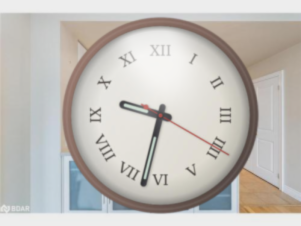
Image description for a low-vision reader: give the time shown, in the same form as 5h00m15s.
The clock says 9h32m20s
